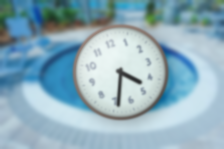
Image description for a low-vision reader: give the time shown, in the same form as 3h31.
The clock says 4h34
